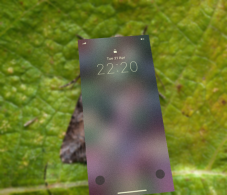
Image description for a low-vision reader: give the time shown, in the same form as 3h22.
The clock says 22h20
